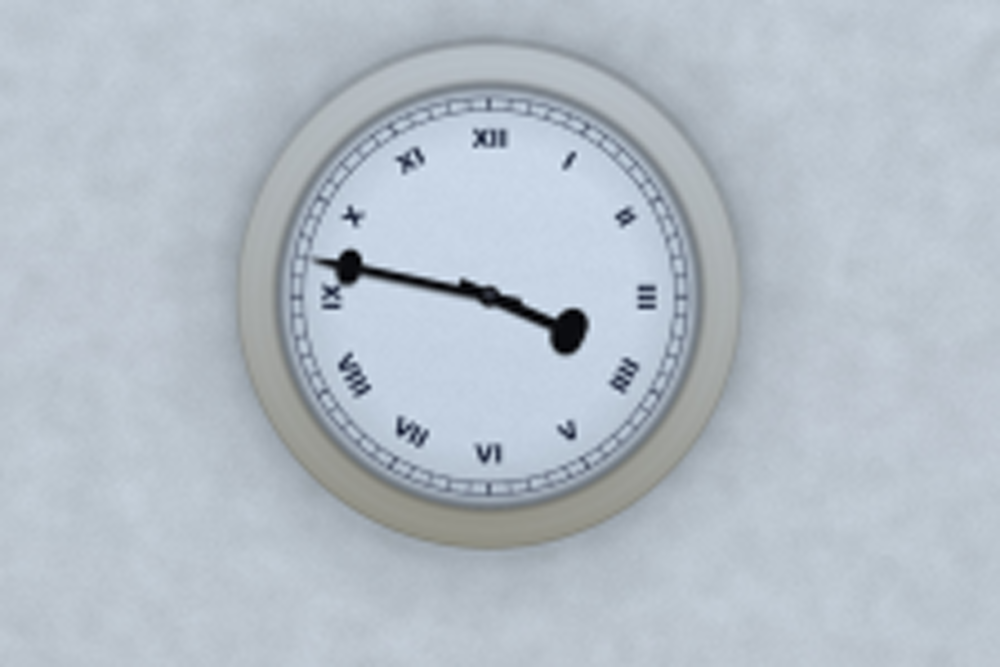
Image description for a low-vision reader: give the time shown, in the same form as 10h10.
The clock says 3h47
